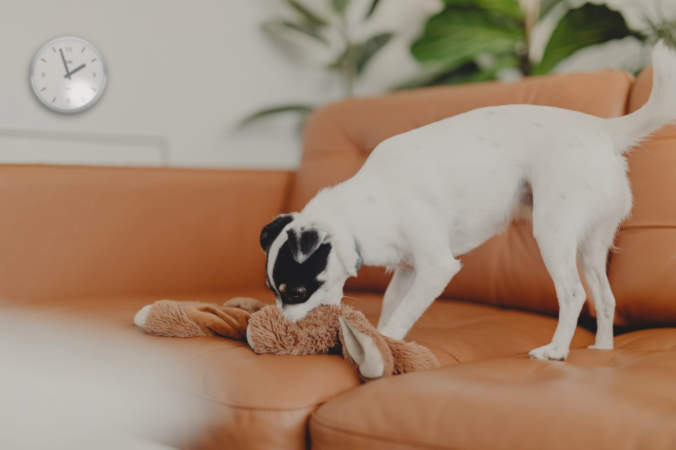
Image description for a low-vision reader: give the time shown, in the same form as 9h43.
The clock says 1h57
